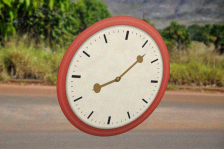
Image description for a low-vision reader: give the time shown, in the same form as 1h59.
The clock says 8h07
